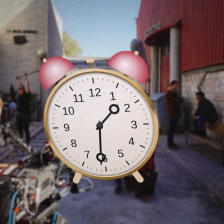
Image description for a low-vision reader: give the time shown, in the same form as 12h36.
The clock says 1h31
